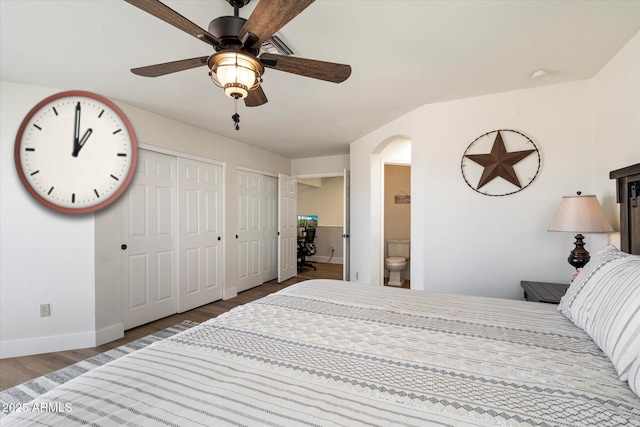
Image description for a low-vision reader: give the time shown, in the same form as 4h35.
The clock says 1h00
